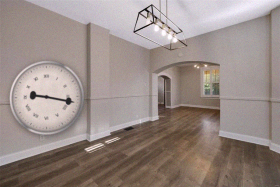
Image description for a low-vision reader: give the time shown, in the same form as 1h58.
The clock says 9h17
